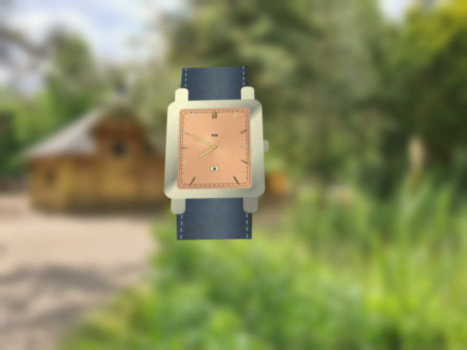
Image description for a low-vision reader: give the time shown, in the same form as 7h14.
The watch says 7h50
